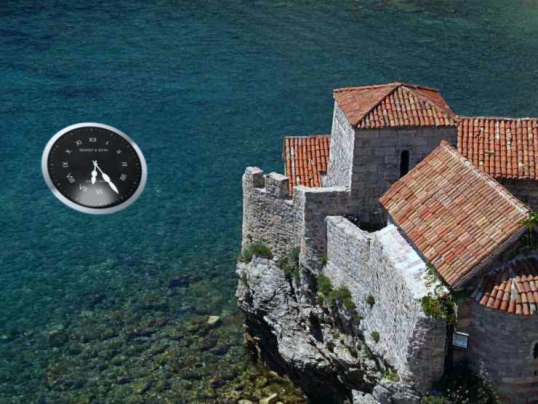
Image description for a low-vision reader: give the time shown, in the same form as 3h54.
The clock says 6h25
